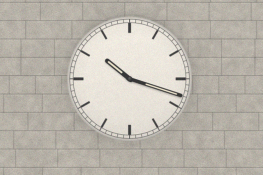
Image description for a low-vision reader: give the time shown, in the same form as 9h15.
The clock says 10h18
